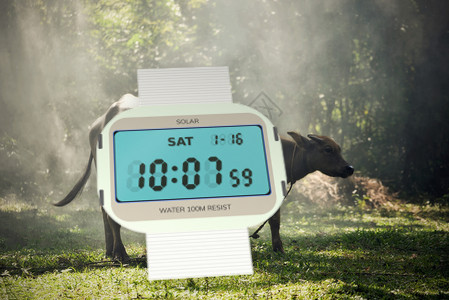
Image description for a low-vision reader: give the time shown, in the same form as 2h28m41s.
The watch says 10h07m59s
